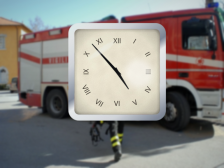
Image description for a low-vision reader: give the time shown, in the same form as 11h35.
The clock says 4h53
